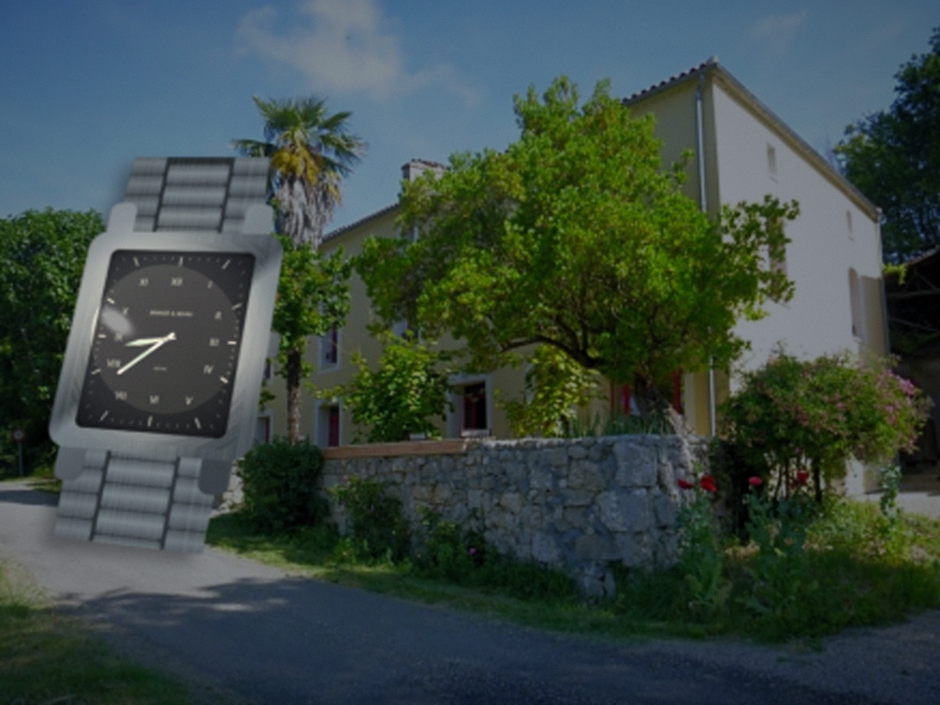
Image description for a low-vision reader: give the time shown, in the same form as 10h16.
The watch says 8h38
